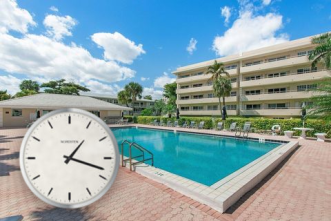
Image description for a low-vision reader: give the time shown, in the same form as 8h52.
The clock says 1h18
